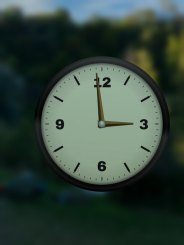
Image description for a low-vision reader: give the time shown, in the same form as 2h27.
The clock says 2h59
